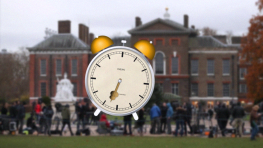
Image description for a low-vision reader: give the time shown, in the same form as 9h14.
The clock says 6h33
